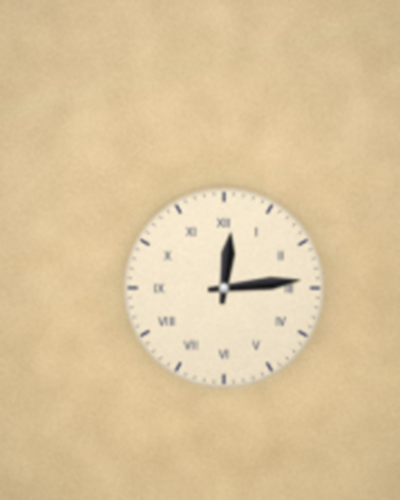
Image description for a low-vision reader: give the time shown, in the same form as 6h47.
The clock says 12h14
